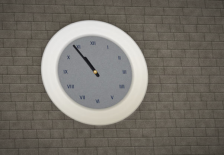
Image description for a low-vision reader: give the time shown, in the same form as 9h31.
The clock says 10h54
